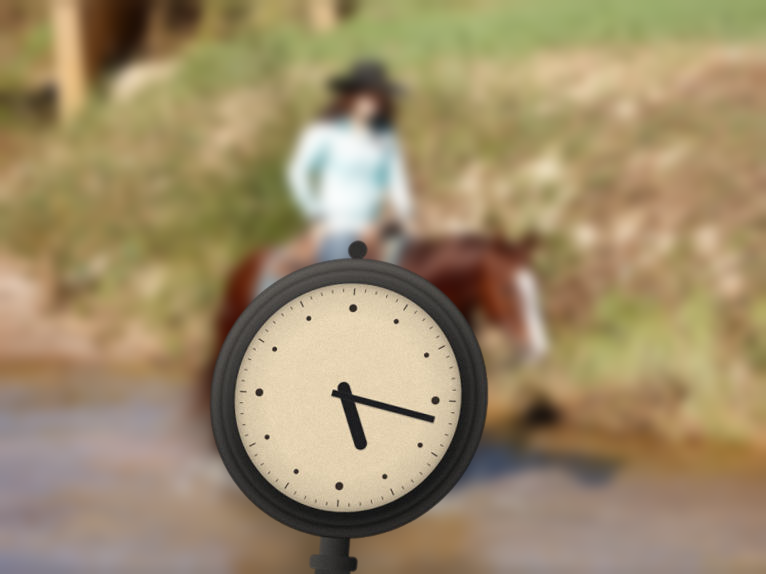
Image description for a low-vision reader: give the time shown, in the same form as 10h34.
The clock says 5h17
